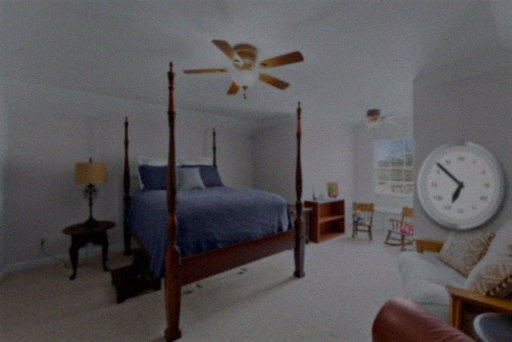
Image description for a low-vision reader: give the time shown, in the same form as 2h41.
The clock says 6h52
